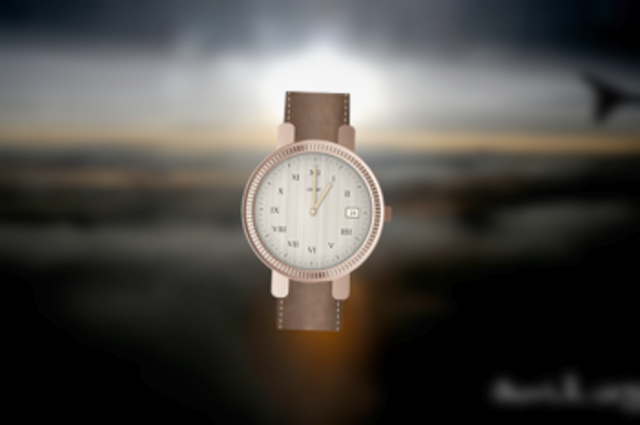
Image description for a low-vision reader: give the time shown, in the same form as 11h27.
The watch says 1h00
